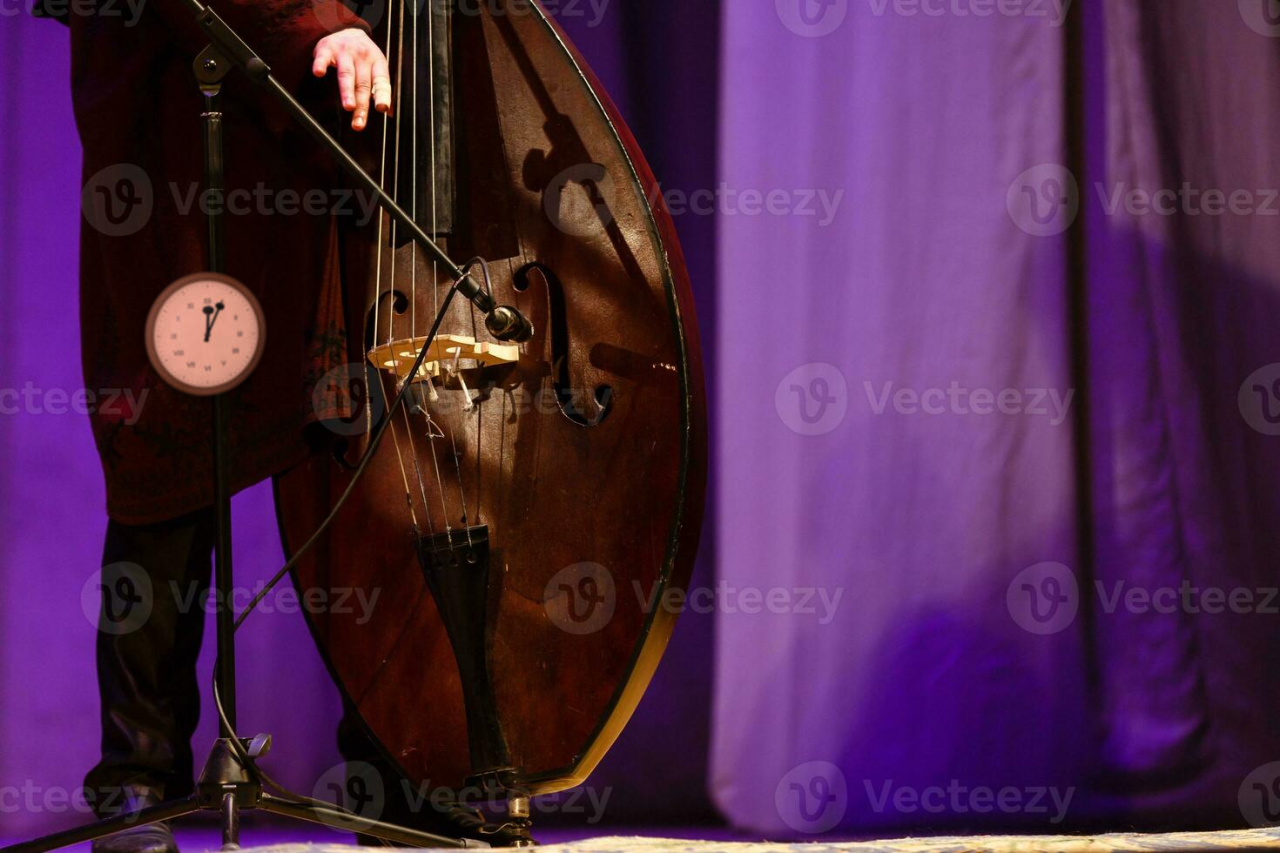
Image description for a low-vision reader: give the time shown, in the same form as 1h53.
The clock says 12h04
